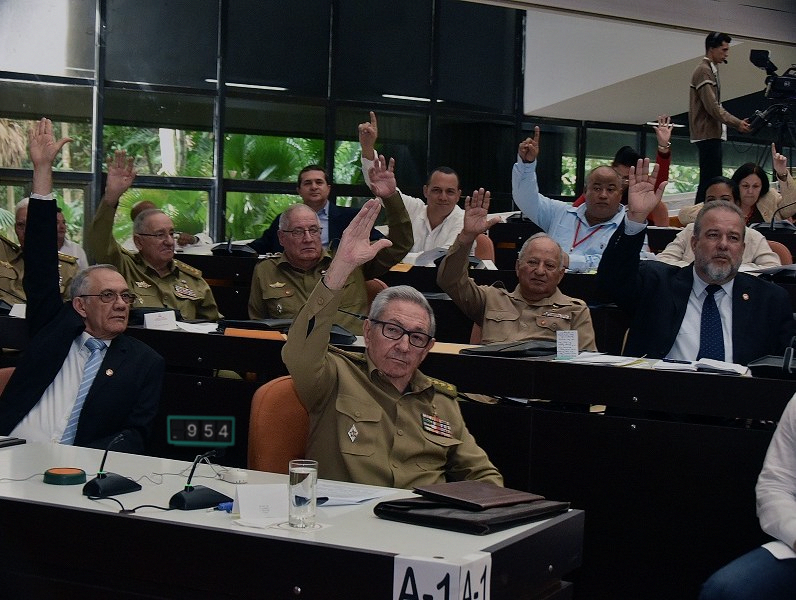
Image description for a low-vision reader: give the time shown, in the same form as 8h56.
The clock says 9h54
